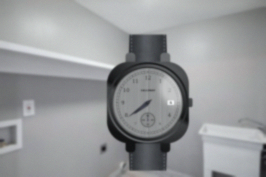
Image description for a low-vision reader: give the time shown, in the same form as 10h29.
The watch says 7h39
